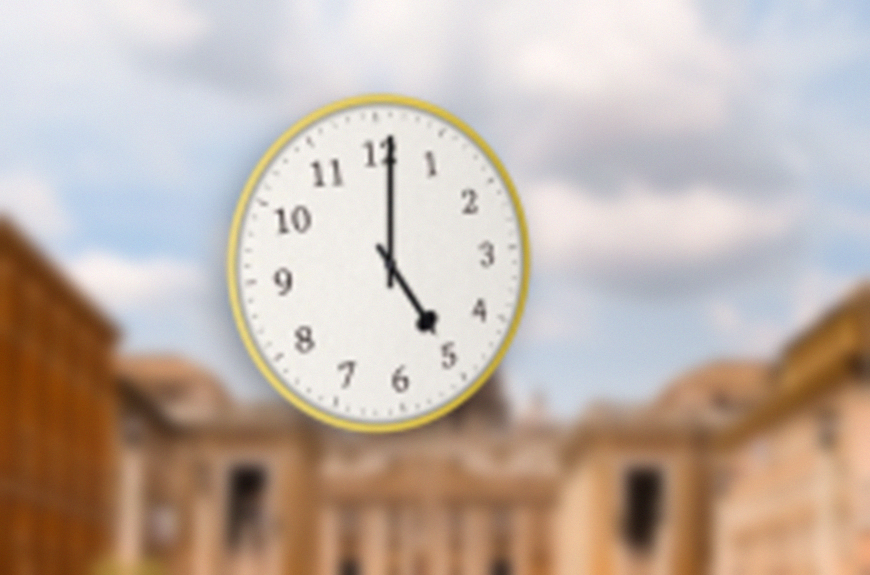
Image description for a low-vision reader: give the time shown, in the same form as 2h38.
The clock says 5h01
